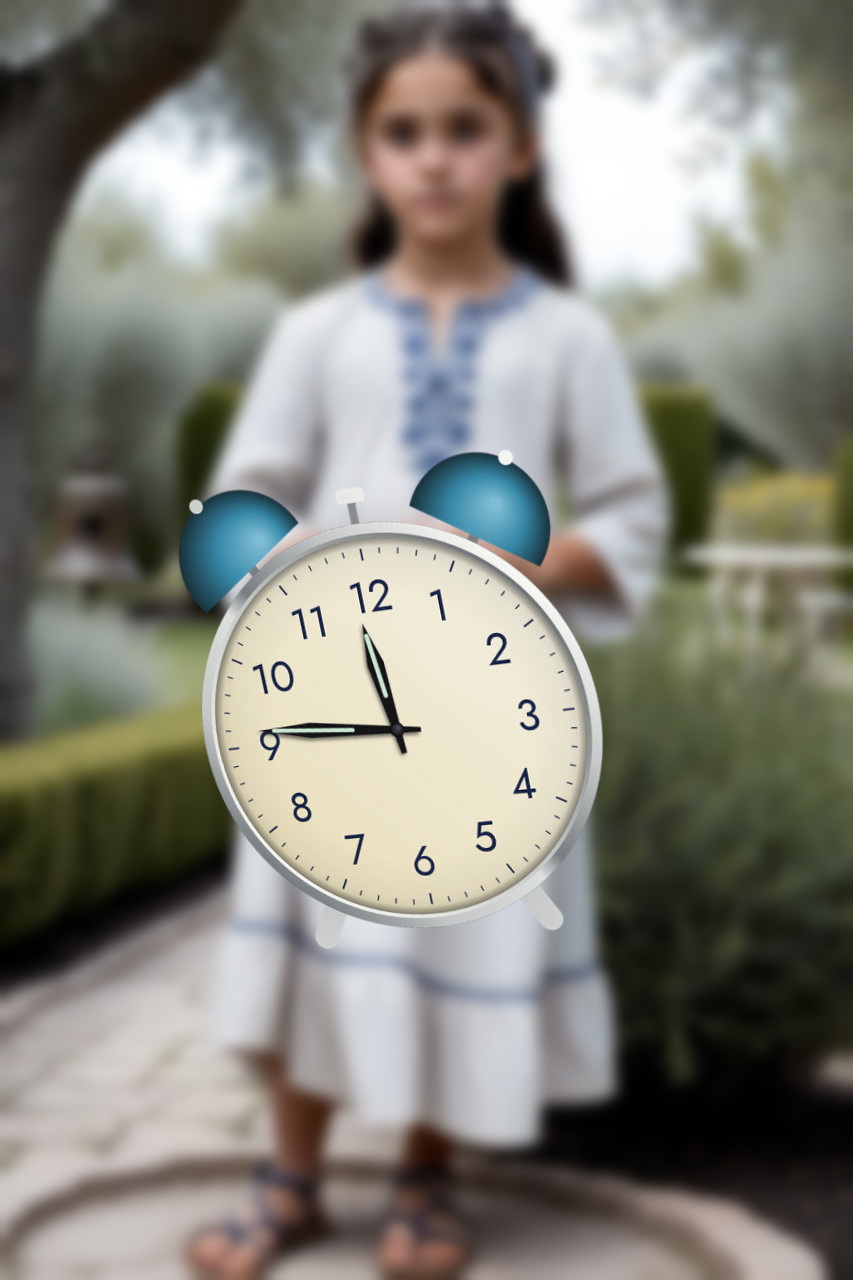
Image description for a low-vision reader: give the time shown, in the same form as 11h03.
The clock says 11h46
